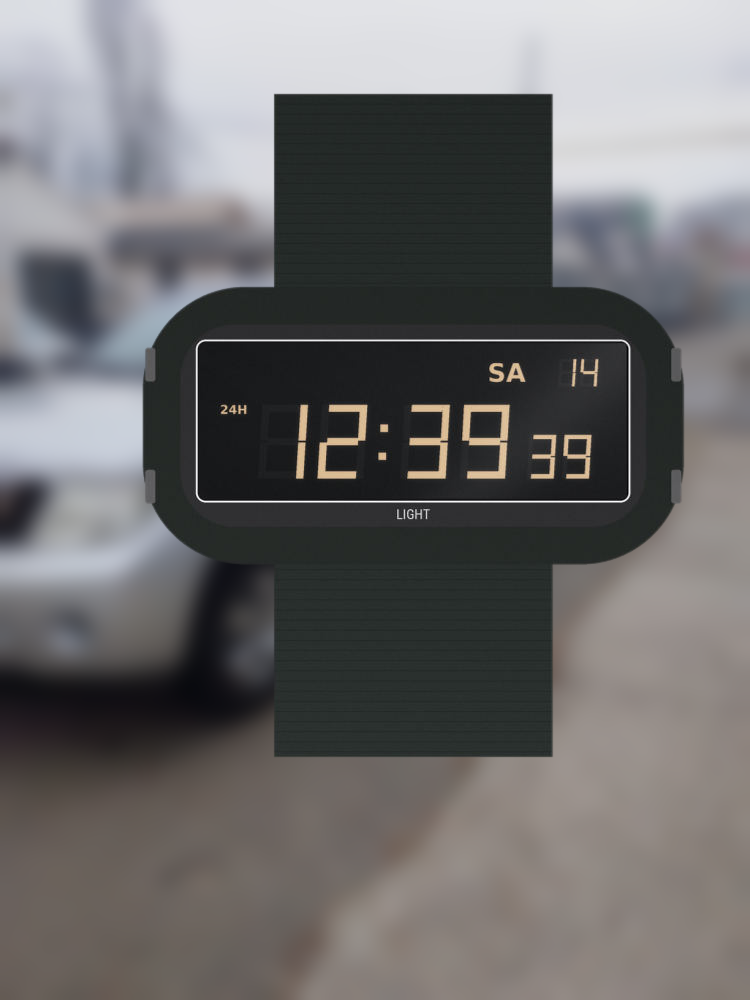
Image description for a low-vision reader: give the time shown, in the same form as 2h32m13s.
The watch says 12h39m39s
